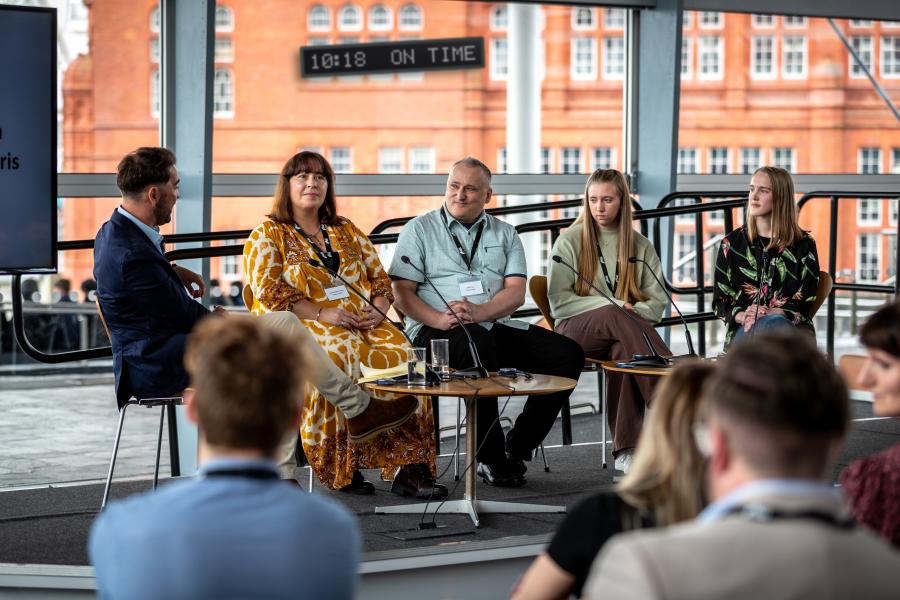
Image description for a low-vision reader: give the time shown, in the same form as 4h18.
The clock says 10h18
